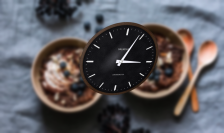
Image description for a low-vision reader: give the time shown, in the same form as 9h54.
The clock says 3h04
